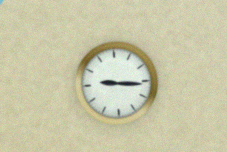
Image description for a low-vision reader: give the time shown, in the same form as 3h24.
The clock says 9h16
